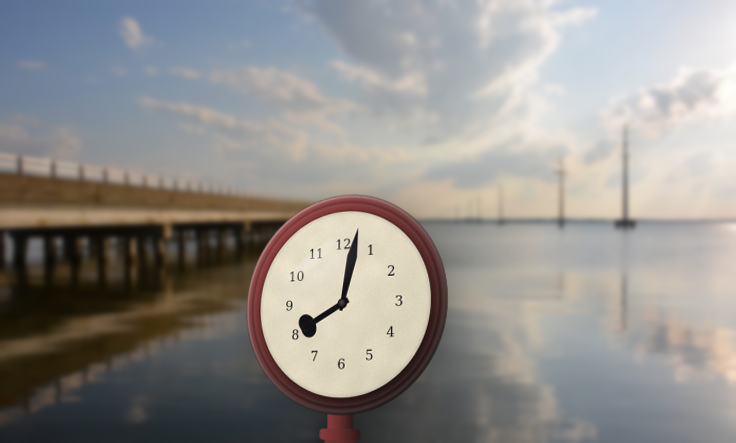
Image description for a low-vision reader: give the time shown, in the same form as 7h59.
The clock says 8h02
